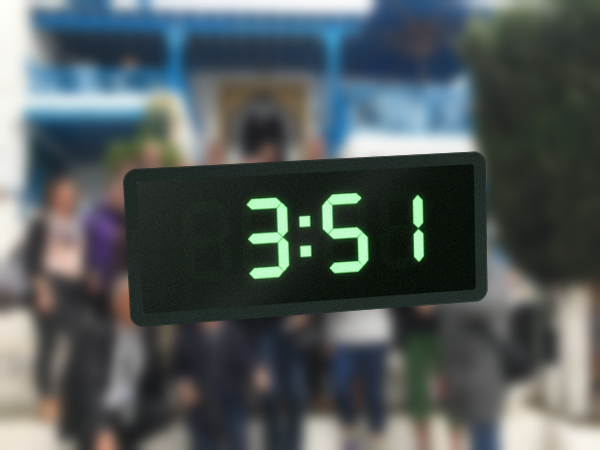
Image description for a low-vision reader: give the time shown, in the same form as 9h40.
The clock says 3h51
